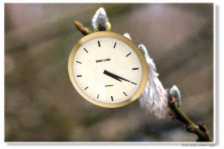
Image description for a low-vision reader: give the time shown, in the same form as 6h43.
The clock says 4h20
